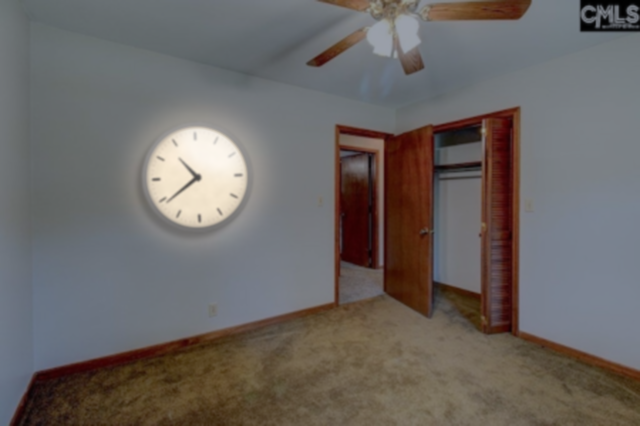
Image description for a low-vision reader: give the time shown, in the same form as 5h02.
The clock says 10h39
